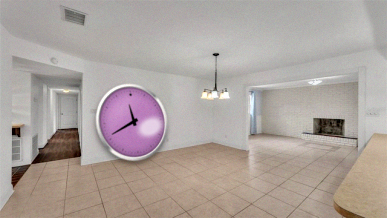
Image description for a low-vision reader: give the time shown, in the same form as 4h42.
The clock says 11h41
